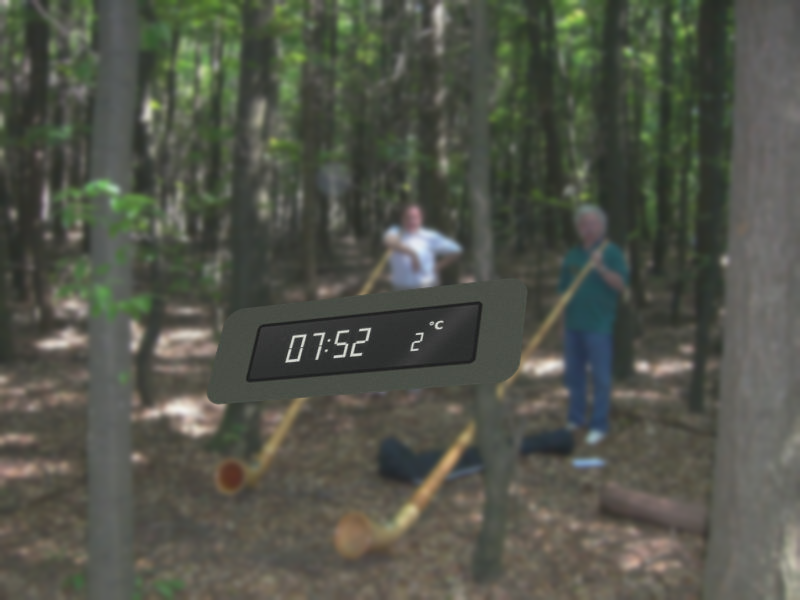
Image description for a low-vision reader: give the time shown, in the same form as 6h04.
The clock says 7h52
